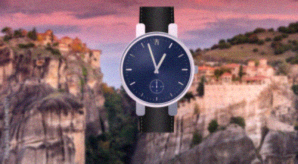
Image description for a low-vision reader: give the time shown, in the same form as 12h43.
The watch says 12h57
